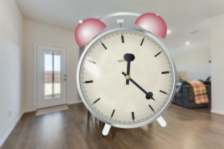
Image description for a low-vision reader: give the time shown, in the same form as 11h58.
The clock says 12h23
